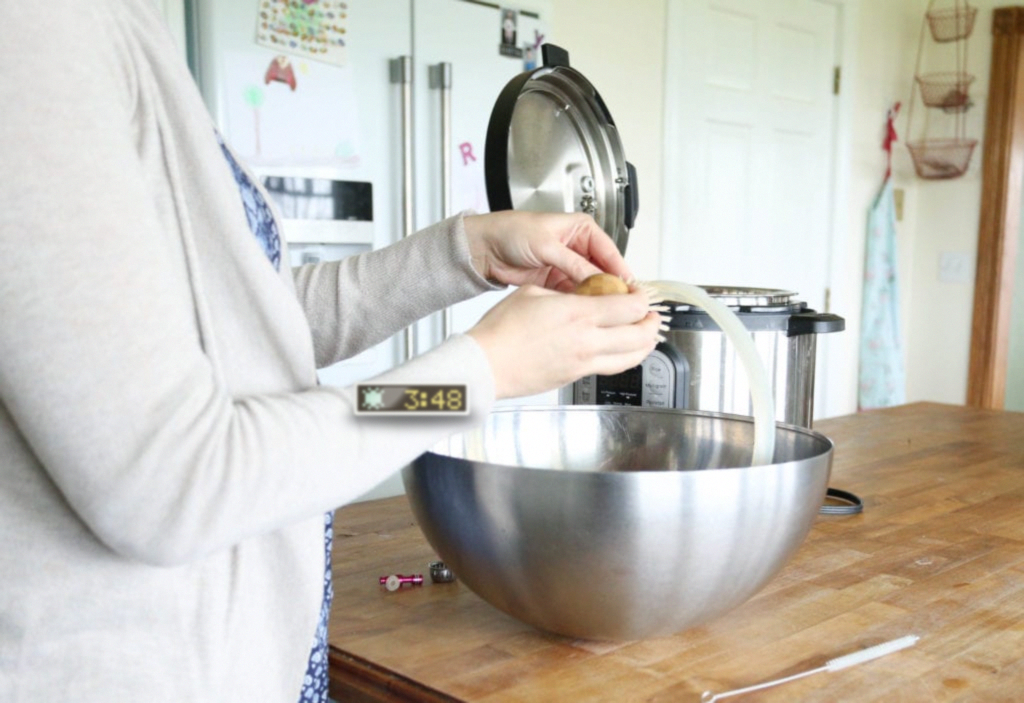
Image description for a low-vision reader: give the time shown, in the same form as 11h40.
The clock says 3h48
